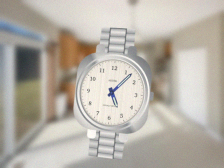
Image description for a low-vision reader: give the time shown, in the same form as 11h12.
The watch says 5h07
